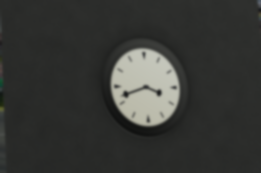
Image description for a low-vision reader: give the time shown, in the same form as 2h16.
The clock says 3h42
